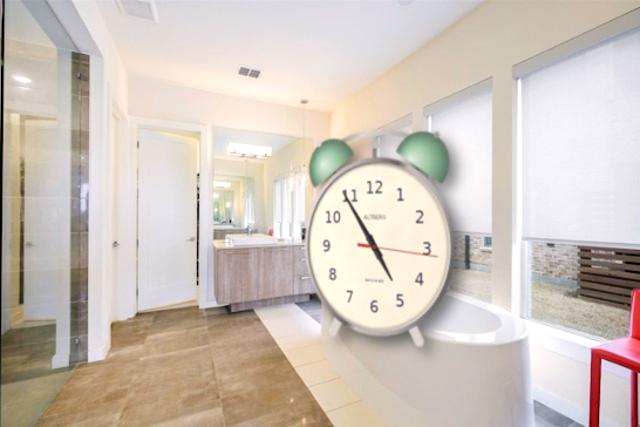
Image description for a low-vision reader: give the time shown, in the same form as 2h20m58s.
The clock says 4h54m16s
